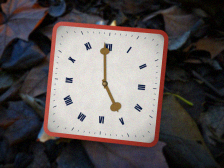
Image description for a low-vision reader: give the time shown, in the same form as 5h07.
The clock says 4h59
